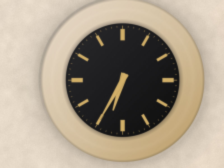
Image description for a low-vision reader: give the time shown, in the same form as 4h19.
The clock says 6h35
